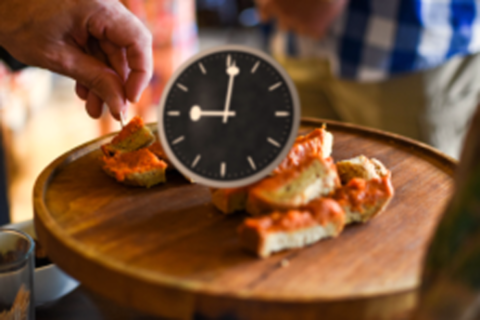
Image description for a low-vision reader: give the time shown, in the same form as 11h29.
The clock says 9h01
